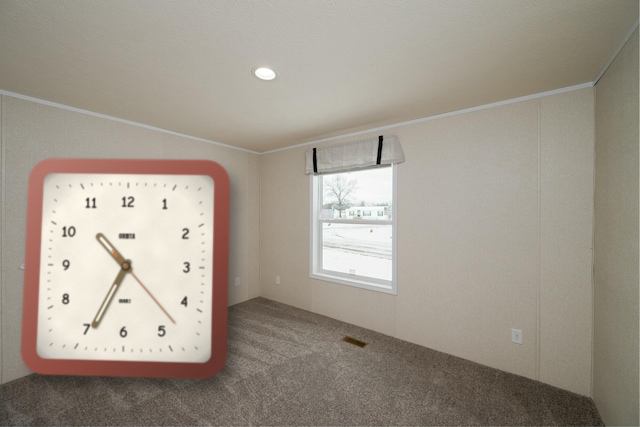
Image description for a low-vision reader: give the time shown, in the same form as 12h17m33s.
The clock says 10h34m23s
